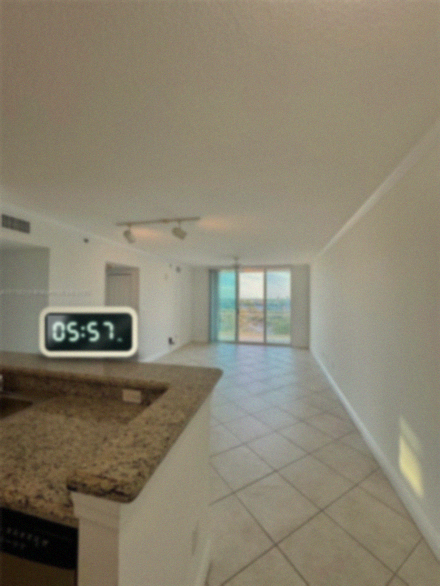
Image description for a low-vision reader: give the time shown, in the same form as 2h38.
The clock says 5h57
